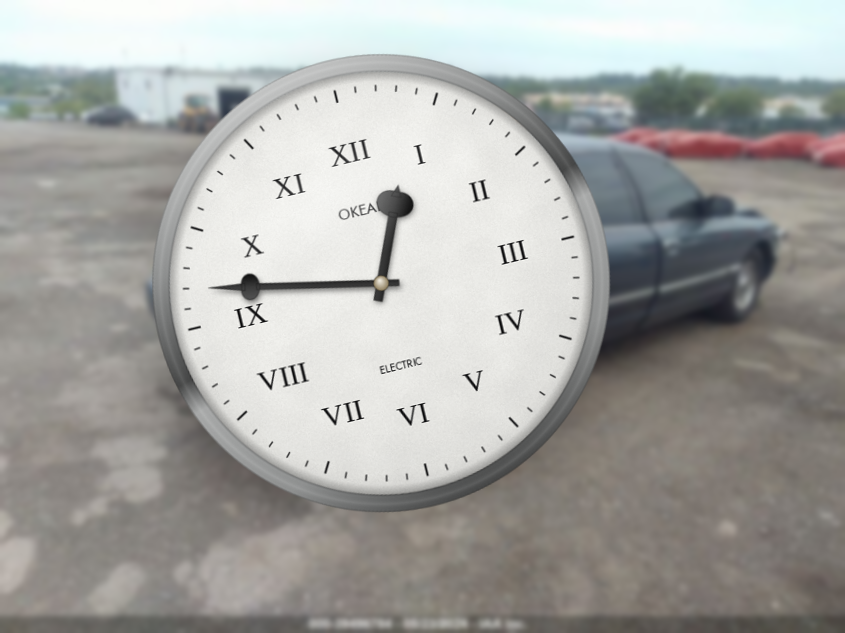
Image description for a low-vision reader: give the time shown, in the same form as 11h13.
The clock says 12h47
